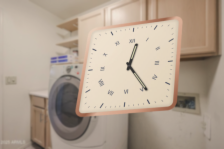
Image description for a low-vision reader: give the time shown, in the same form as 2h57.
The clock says 12h24
